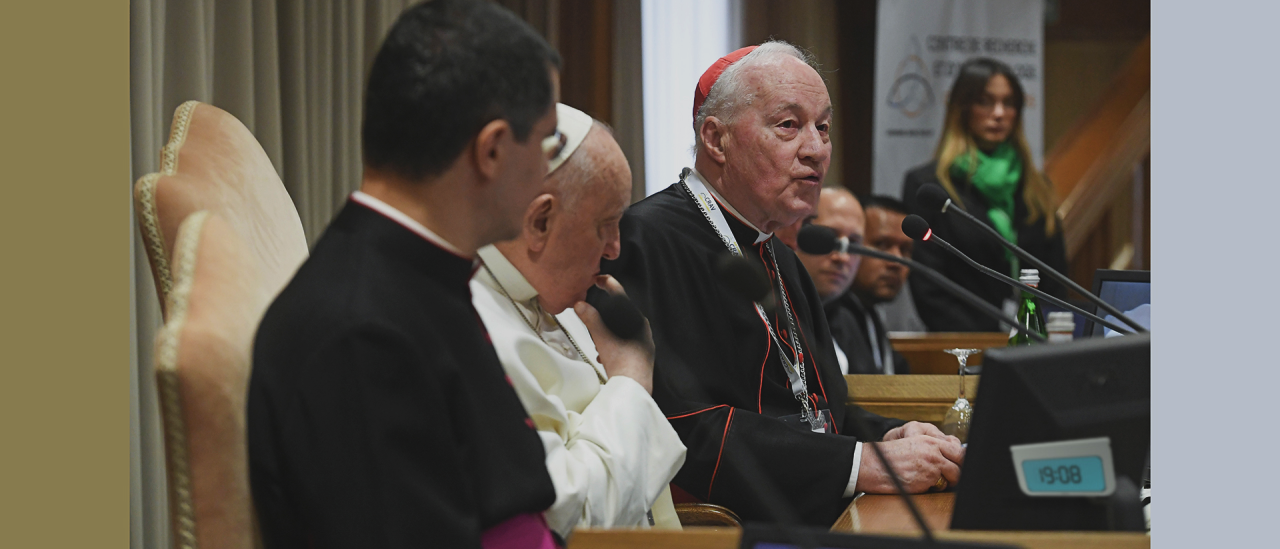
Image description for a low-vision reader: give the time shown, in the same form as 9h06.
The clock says 19h08
